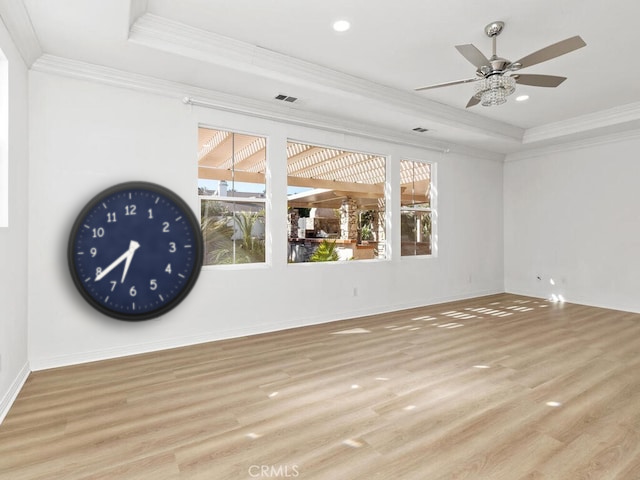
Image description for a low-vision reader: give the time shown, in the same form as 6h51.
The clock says 6h39
